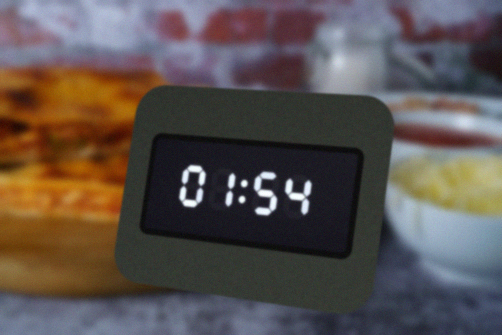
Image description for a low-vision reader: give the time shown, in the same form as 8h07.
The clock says 1h54
